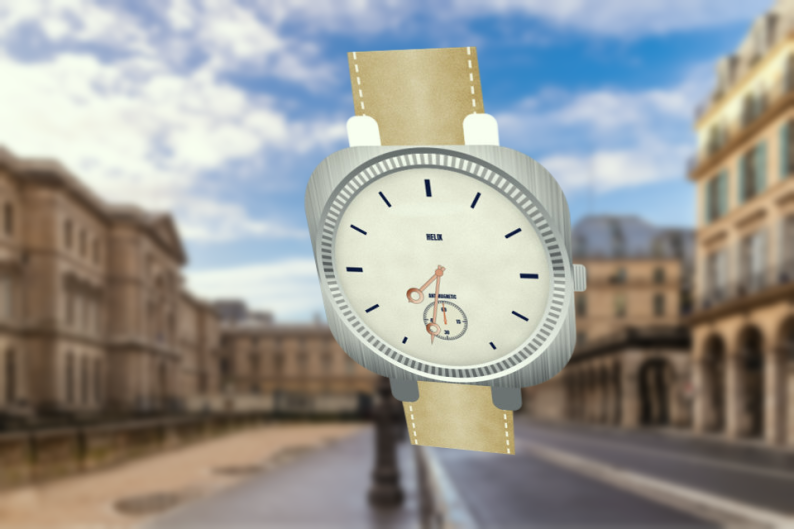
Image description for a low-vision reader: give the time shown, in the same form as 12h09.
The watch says 7h32
